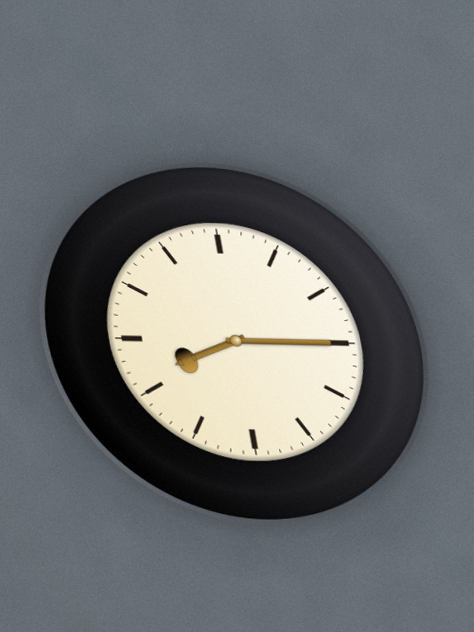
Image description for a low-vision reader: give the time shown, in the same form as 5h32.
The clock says 8h15
